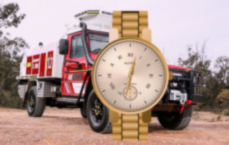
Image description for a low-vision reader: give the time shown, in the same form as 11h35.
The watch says 12h32
